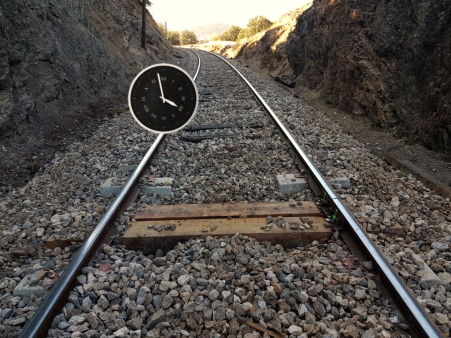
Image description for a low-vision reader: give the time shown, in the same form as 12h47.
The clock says 3h58
